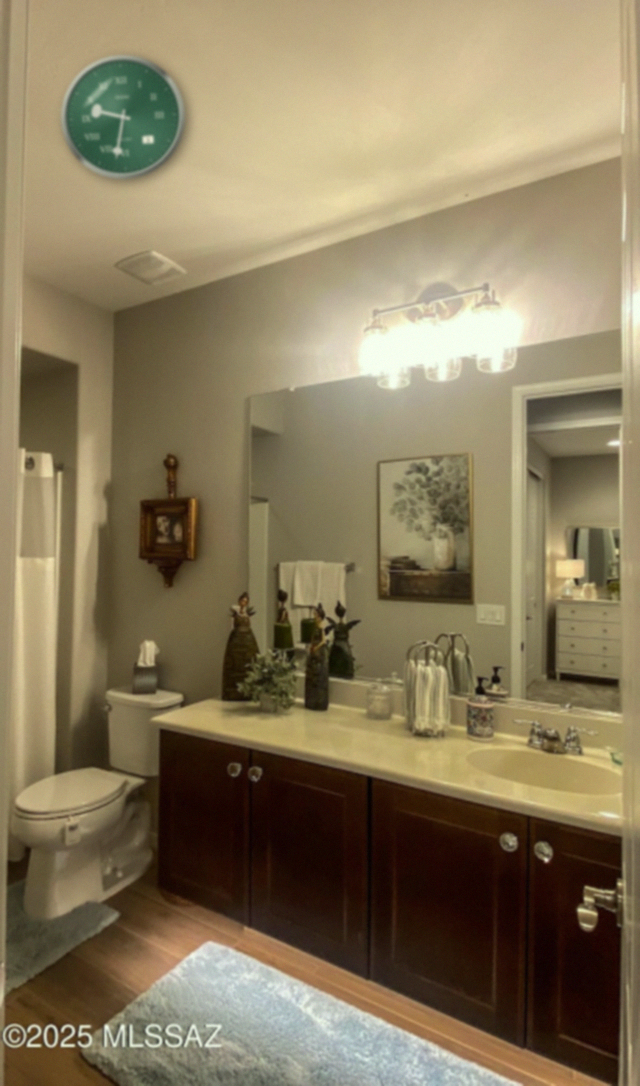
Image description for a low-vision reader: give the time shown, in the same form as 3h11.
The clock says 9h32
